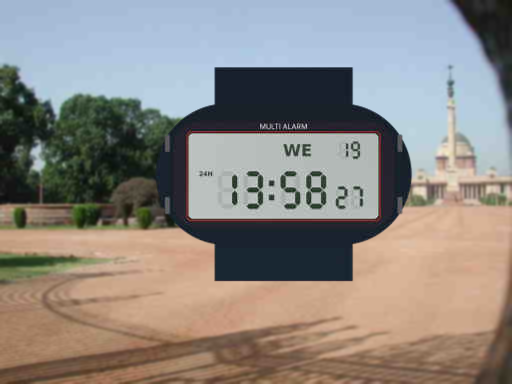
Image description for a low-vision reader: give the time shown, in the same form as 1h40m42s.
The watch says 13h58m27s
